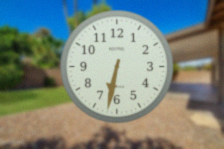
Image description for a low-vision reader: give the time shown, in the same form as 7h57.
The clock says 6h32
